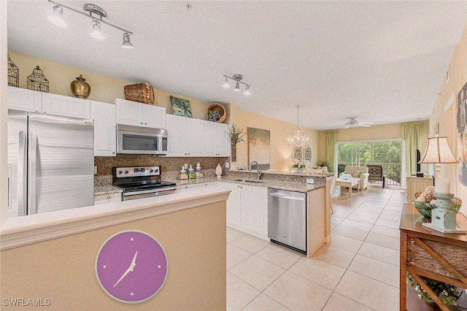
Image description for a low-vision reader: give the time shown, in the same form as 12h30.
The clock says 12h37
